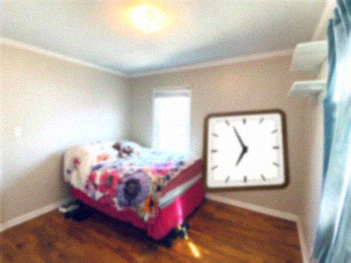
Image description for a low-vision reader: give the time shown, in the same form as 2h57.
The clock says 6h56
